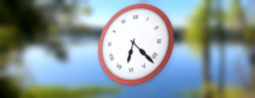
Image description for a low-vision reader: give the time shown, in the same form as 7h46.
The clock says 6h22
